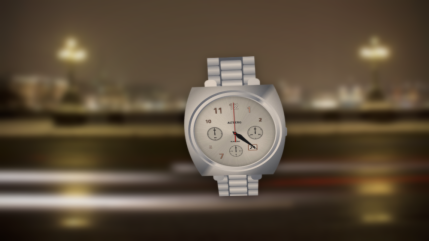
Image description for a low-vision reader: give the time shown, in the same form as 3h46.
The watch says 4h22
